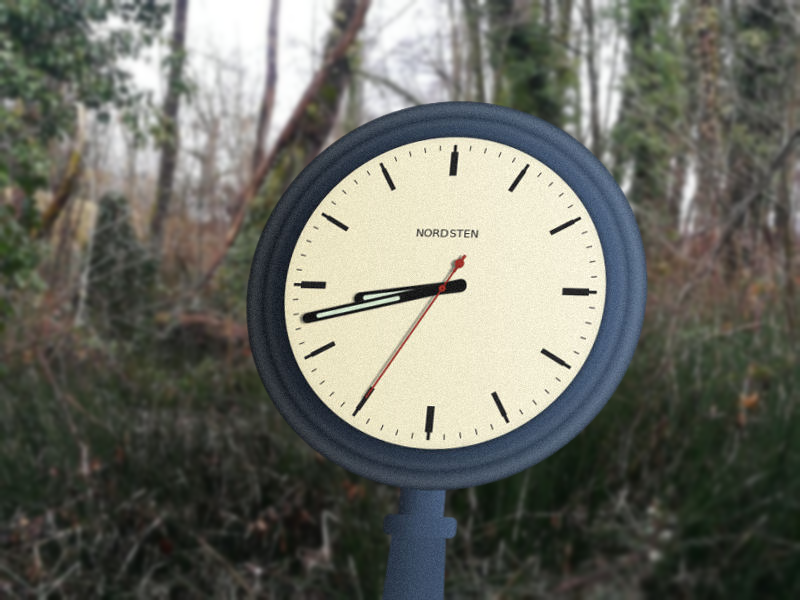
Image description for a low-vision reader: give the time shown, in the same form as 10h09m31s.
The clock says 8h42m35s
